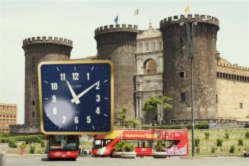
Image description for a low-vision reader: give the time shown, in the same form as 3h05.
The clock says 11h09
